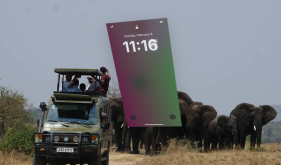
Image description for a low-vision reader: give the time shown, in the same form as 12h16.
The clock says 11h16
